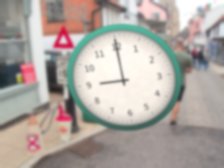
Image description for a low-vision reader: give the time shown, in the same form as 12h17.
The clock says 9h00
